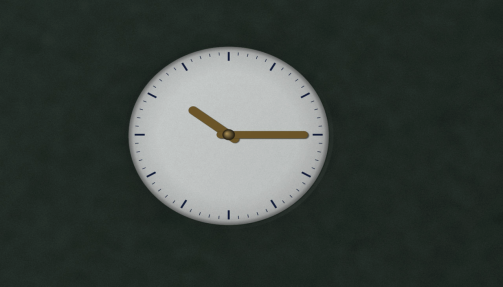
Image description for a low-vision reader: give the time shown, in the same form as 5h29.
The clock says 10h15
